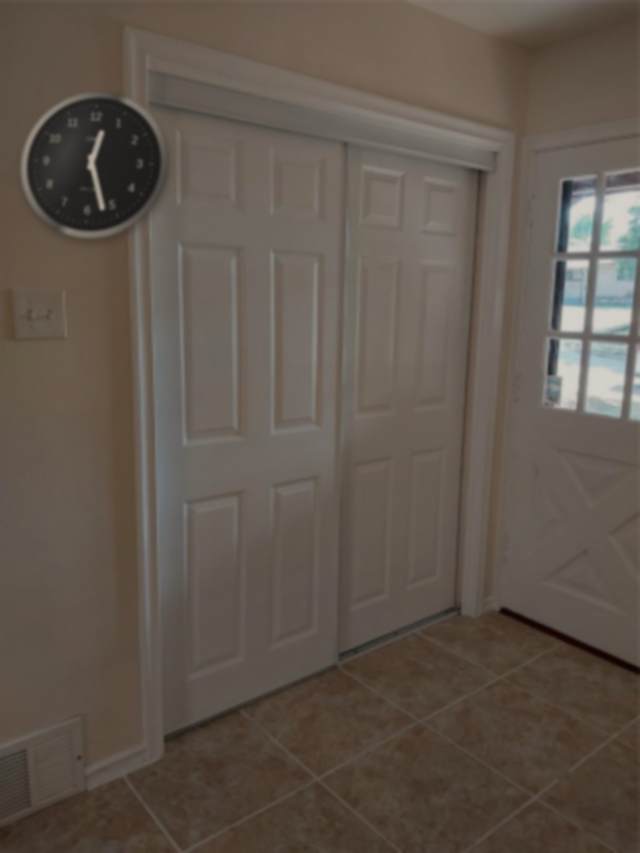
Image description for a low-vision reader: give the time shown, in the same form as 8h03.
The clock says 12h27
